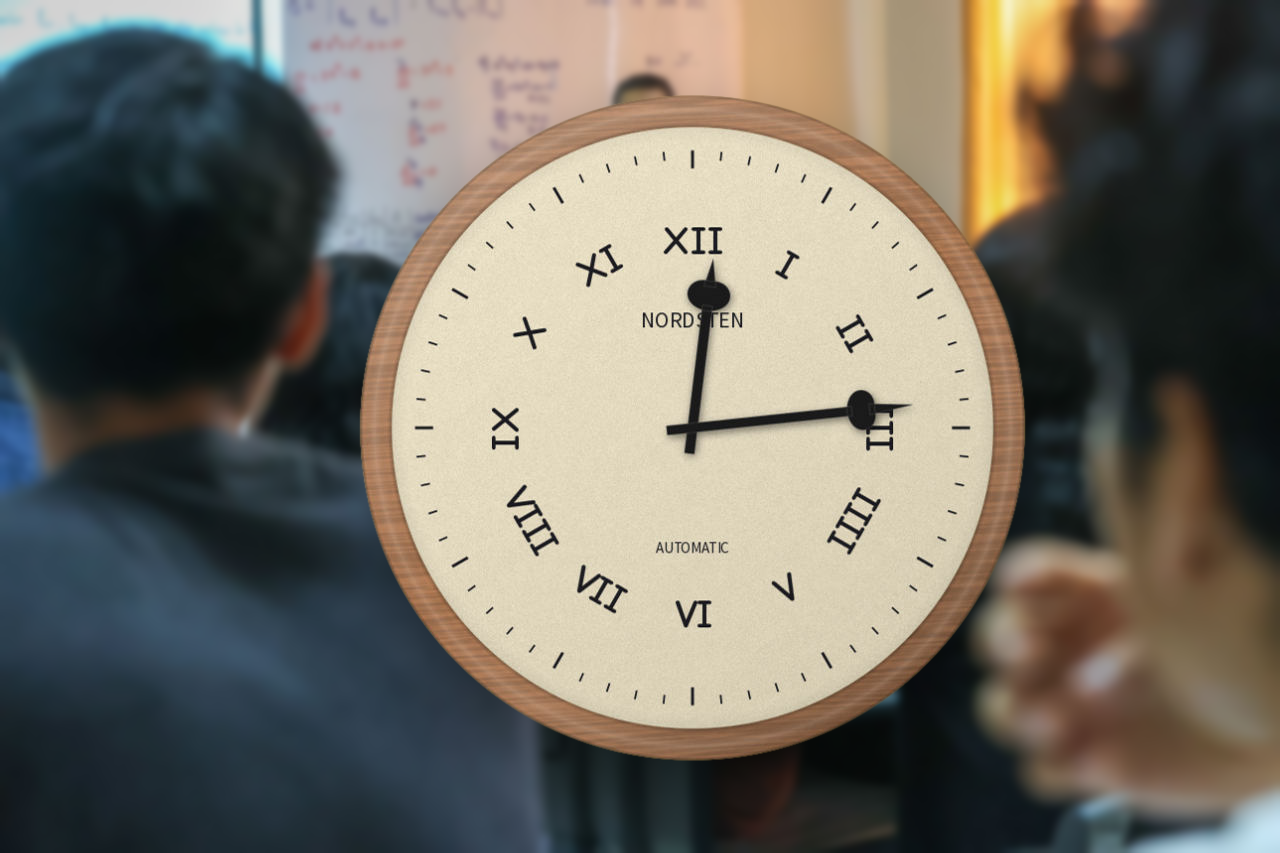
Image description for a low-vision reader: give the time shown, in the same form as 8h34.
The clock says 12h14
